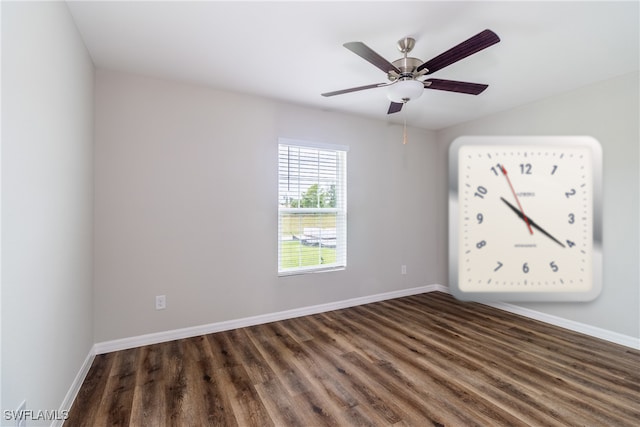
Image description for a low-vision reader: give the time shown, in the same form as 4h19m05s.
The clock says 10h20m56s
